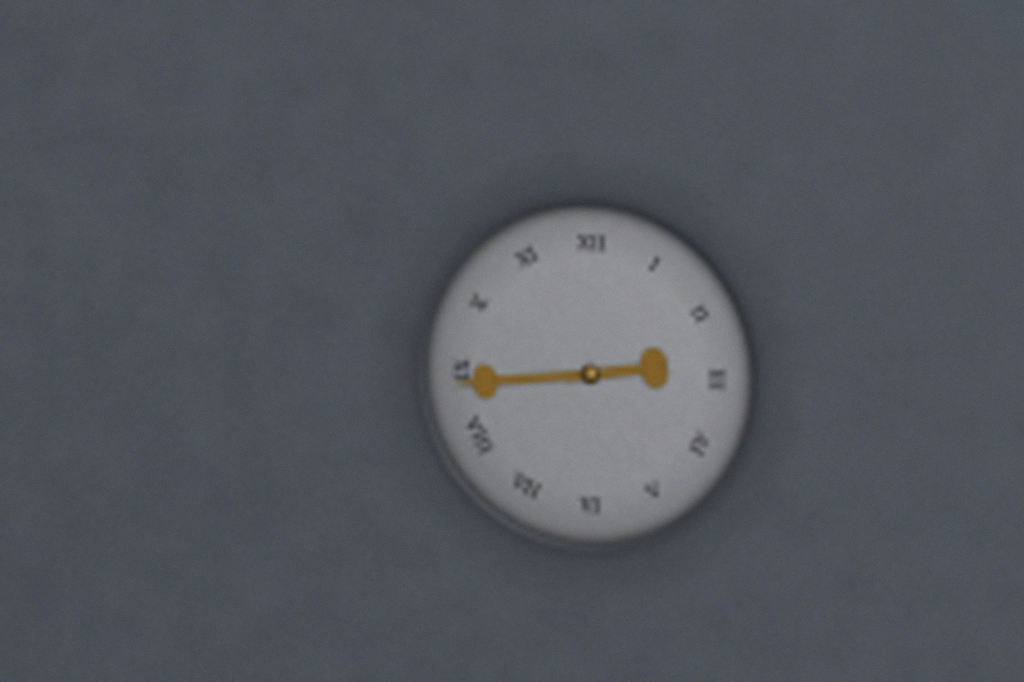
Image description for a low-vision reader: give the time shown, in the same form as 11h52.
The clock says 2h44
